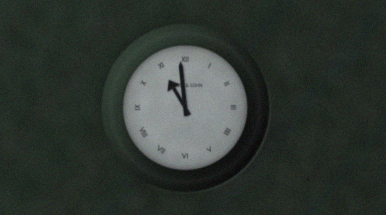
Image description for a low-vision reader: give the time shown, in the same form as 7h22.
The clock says 10h59
